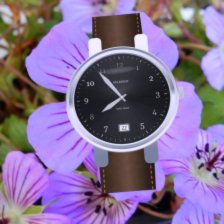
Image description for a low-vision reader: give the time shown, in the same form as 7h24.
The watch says 7h54
